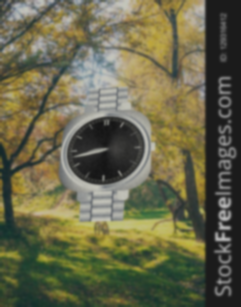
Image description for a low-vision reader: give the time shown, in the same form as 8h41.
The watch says 8h43
